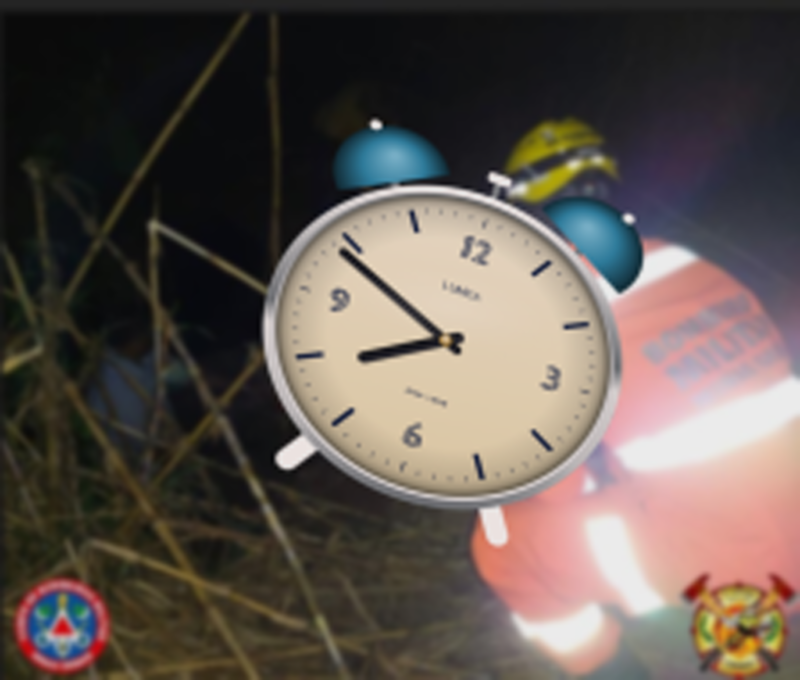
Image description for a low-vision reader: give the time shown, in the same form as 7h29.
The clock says 7h49
